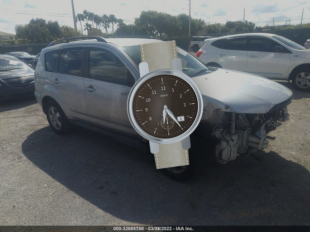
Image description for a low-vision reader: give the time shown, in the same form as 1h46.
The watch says 6h25
